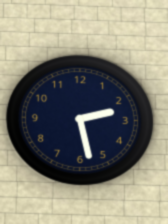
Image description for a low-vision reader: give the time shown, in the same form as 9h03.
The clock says 2h28
